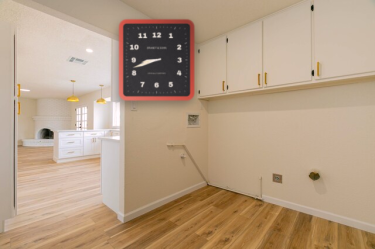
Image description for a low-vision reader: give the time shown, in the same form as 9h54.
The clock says 8h42
